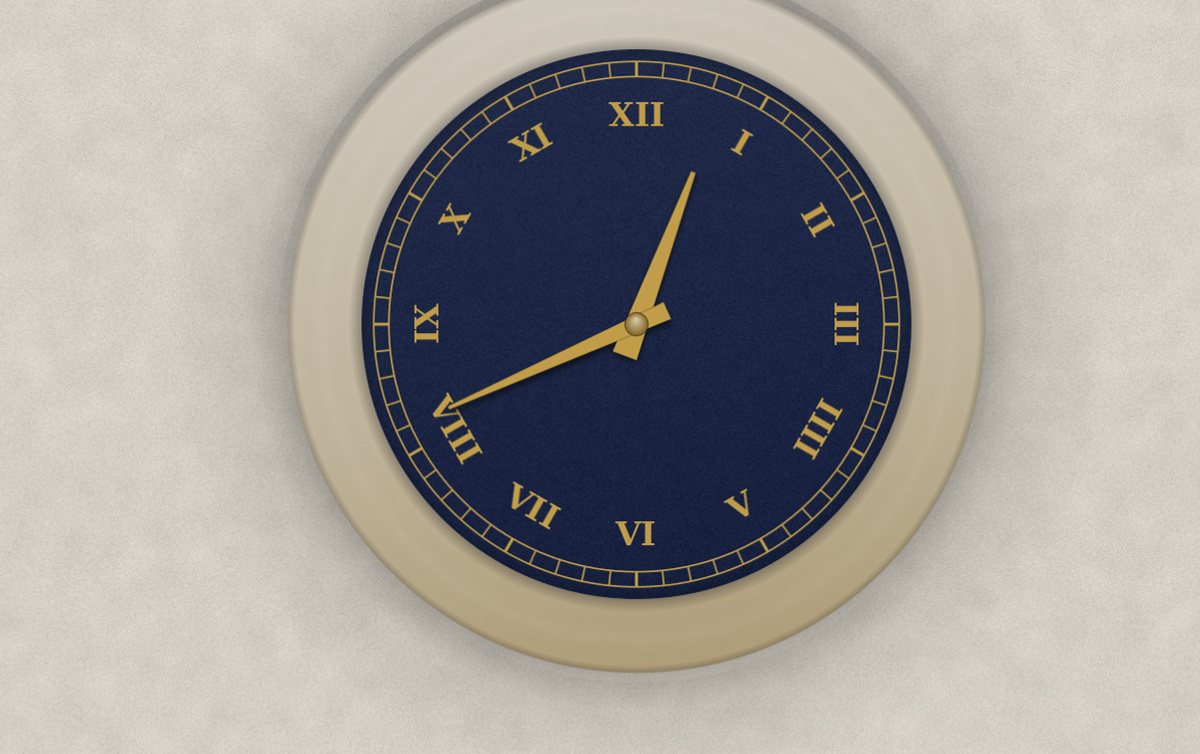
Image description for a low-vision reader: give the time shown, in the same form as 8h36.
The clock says 12h41
